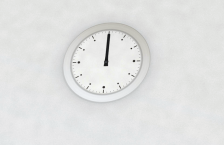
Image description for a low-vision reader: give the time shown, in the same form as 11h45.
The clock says 12h00
